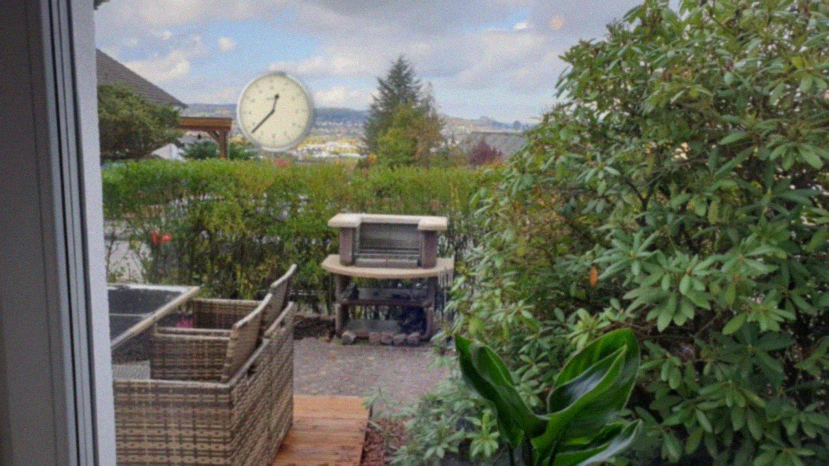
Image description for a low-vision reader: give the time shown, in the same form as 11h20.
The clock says 12h38
